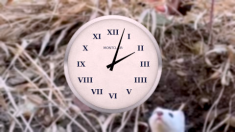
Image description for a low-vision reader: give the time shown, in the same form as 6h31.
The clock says 2h03
